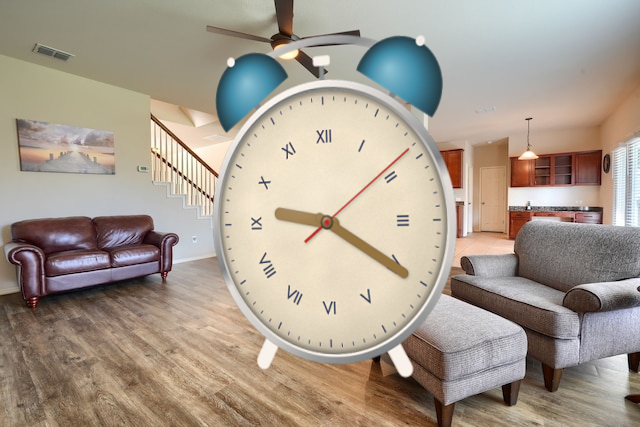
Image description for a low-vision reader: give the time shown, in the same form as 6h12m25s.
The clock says 9h20m09s
